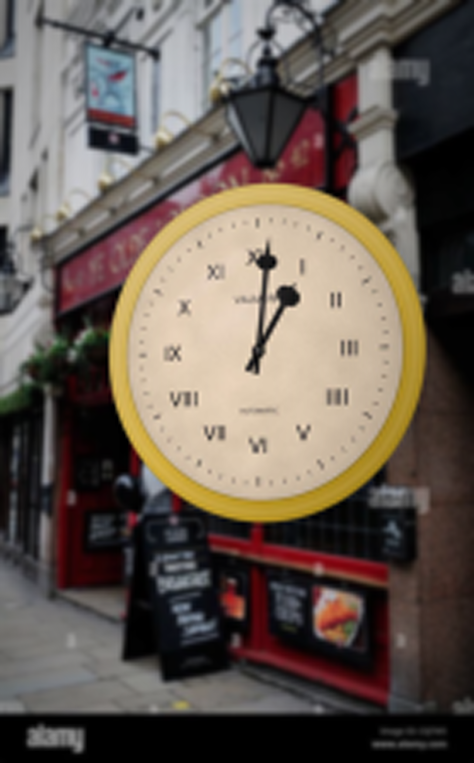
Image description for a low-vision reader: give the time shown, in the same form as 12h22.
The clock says 1h01
